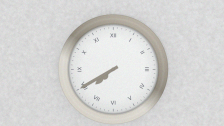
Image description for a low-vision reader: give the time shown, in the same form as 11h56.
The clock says 7h40
